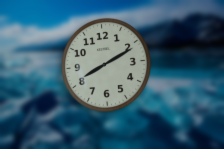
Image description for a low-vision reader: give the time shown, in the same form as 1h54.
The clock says 8h11
